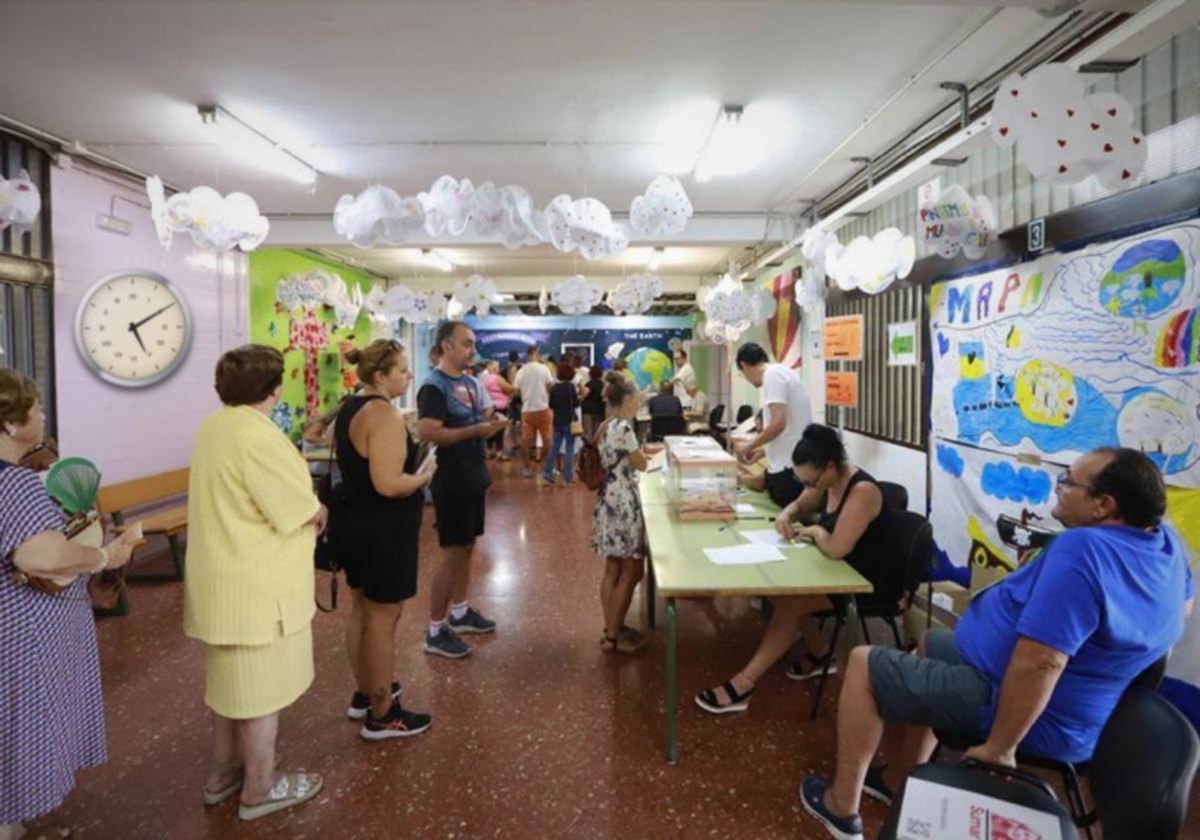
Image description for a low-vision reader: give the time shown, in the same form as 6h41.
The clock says 5h10
